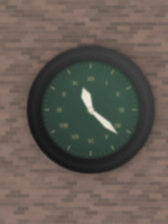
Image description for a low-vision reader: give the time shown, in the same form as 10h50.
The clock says 11h22
